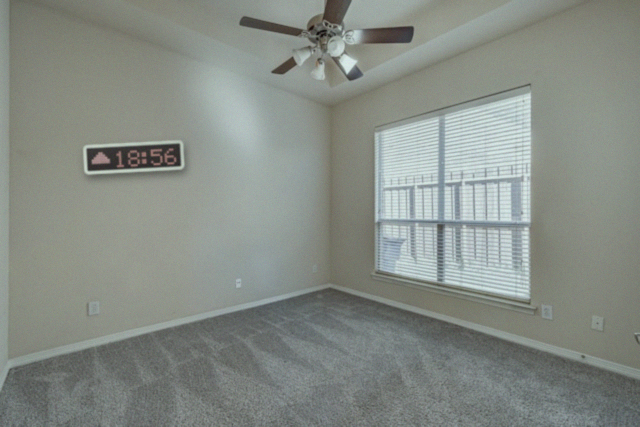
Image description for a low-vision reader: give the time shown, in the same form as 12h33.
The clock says 18h56
